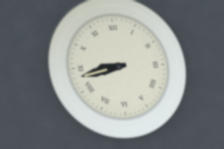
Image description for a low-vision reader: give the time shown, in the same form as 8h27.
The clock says 8h43
